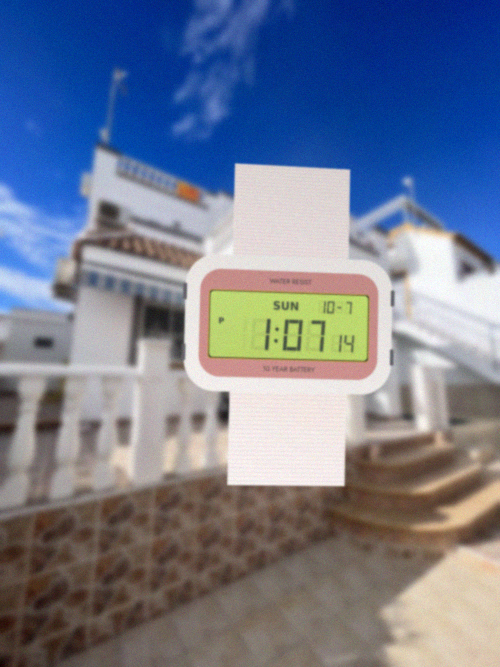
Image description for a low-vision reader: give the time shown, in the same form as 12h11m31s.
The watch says 1h07m14s
